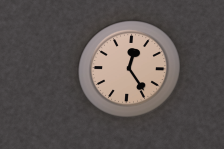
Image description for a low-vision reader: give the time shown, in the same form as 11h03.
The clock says 12h24
